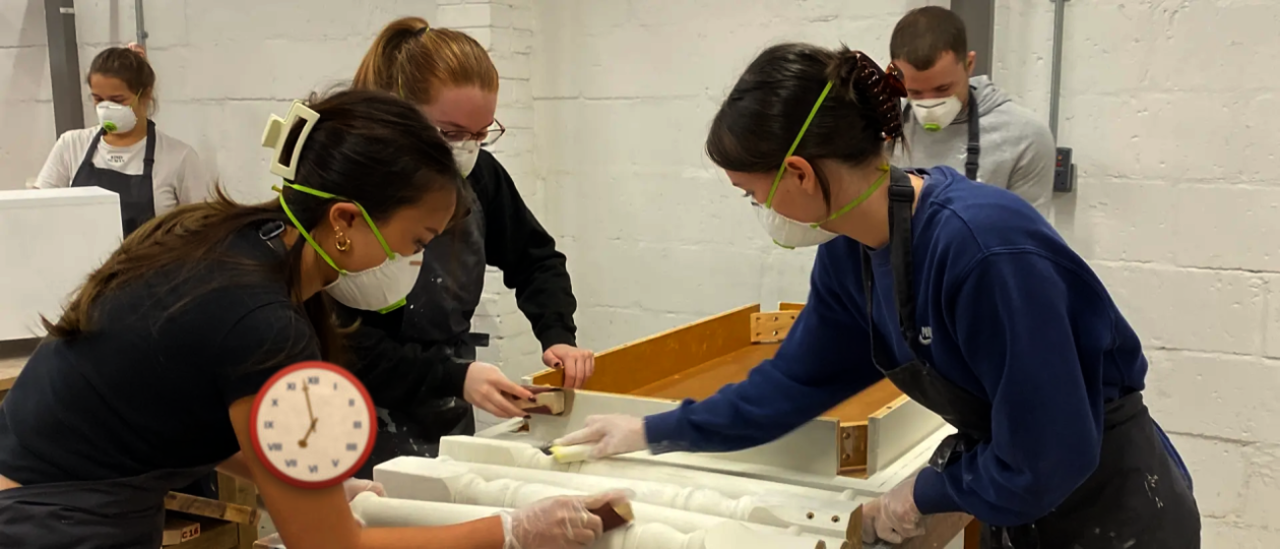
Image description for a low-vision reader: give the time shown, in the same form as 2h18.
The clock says 6h58
